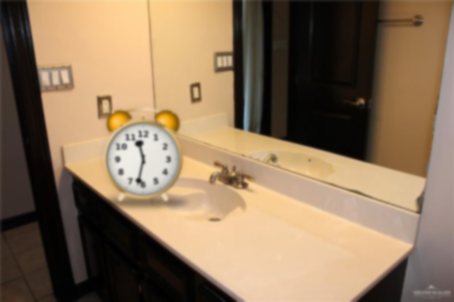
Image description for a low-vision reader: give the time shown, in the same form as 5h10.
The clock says 11h32
